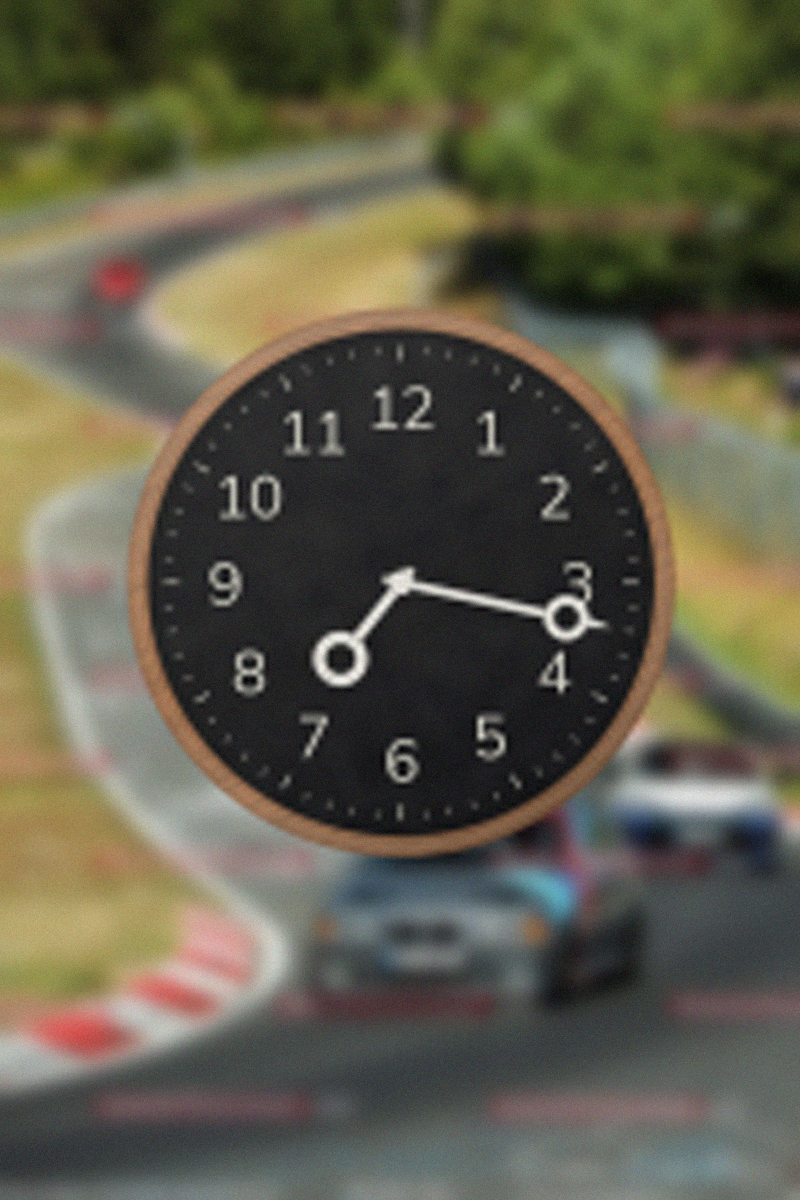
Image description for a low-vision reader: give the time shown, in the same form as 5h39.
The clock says 7h17
